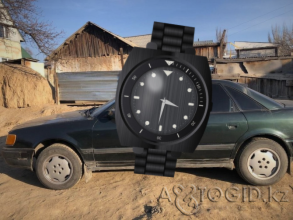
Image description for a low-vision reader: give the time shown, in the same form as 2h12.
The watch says 3h31
